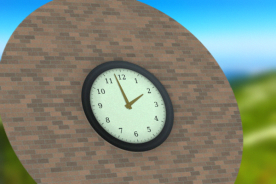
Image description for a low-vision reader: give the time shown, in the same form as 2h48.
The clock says 1h58
